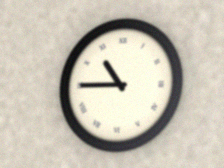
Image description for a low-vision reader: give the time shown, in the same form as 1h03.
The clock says 10h45
